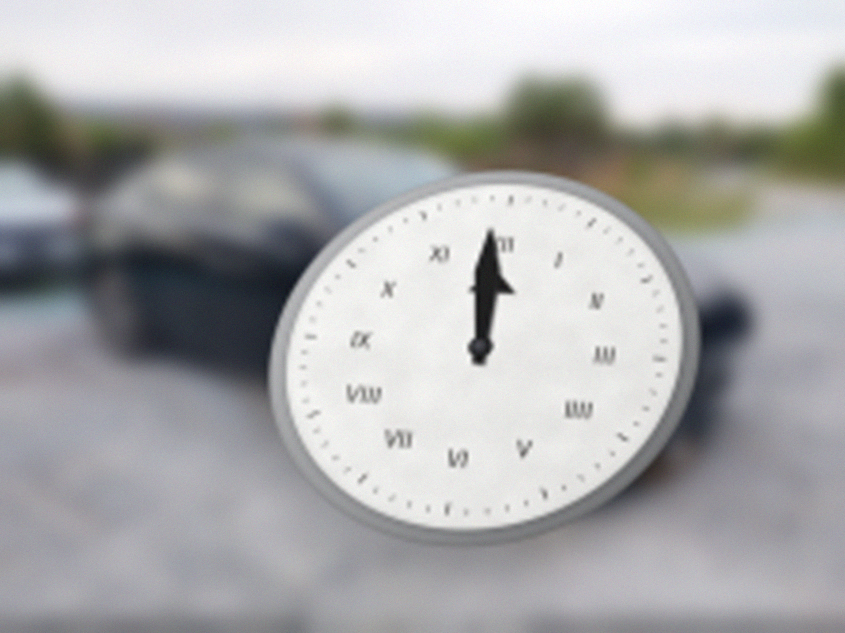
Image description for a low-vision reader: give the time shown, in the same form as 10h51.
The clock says 11h59
